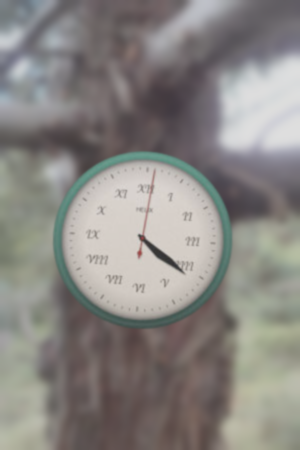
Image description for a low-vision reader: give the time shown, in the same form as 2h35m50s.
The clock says 4h21m01s
